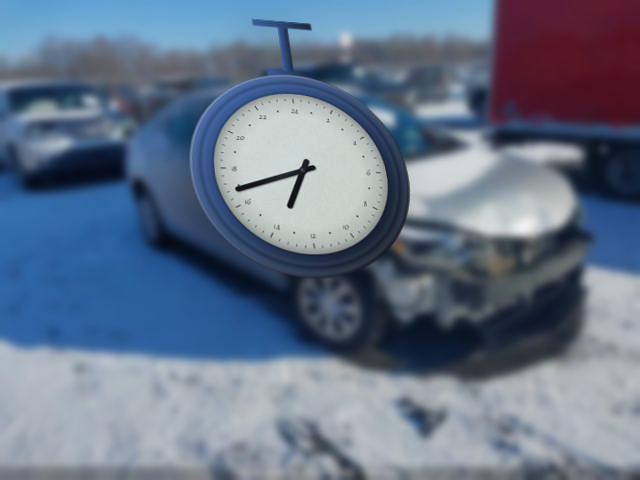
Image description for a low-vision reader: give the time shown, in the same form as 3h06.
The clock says 13h42
